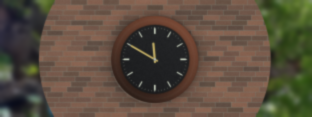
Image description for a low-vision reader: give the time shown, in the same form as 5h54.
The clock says 11h50
